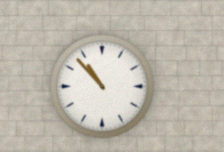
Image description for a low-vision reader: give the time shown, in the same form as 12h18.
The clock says 10h53
